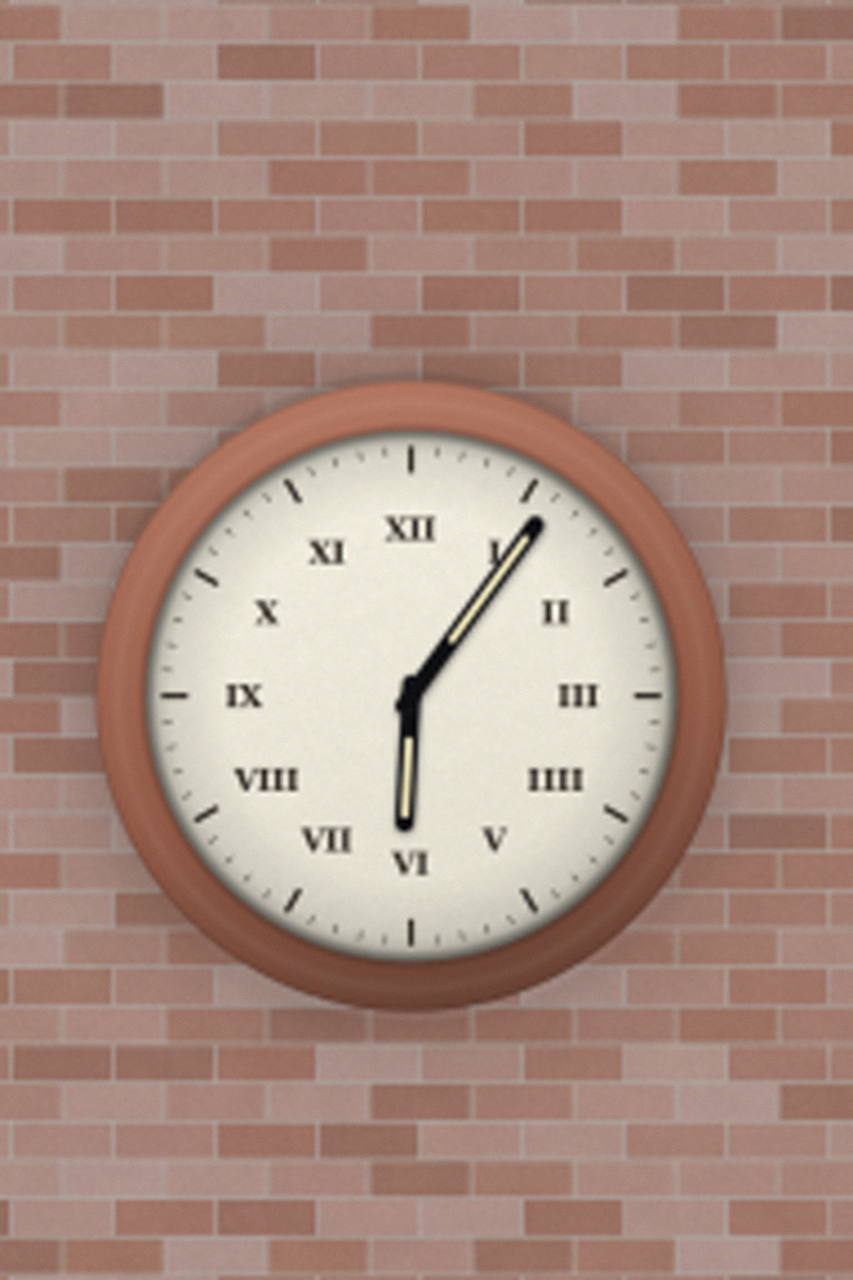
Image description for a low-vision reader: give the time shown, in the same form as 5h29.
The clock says 6h06
